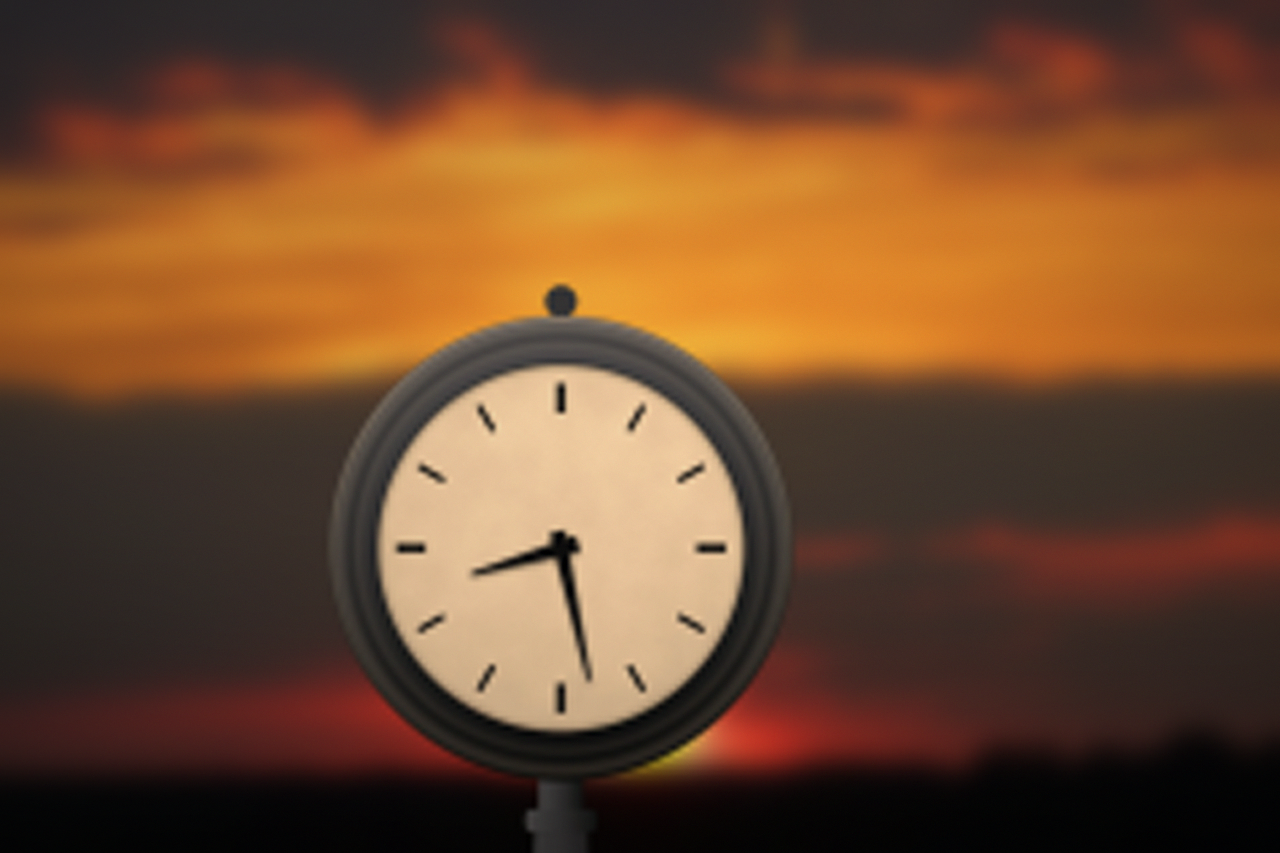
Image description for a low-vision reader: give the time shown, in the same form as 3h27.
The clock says 8h28
